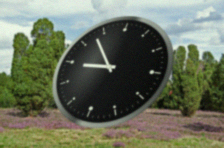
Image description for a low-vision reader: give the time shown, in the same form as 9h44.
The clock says 8h53
